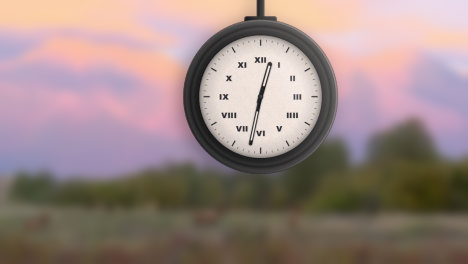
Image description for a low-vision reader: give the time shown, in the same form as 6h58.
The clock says 12h32
